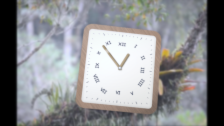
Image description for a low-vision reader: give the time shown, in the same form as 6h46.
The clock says 12h53
